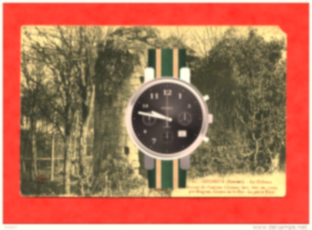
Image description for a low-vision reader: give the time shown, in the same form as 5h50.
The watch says 9h47
